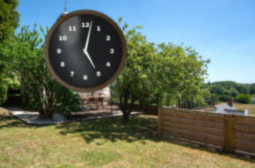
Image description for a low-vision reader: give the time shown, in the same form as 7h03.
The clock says 5h02
